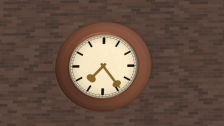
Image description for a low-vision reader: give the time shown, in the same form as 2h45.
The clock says 7h24
